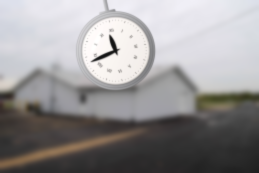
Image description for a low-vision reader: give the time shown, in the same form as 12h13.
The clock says 11h43
